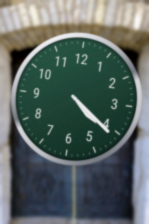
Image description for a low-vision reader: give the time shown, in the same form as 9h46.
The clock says 4h21
